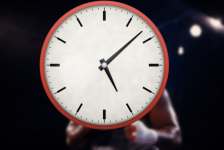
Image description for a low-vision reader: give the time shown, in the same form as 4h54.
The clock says 5h08
